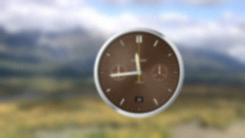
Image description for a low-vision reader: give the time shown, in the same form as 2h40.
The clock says 11h44
